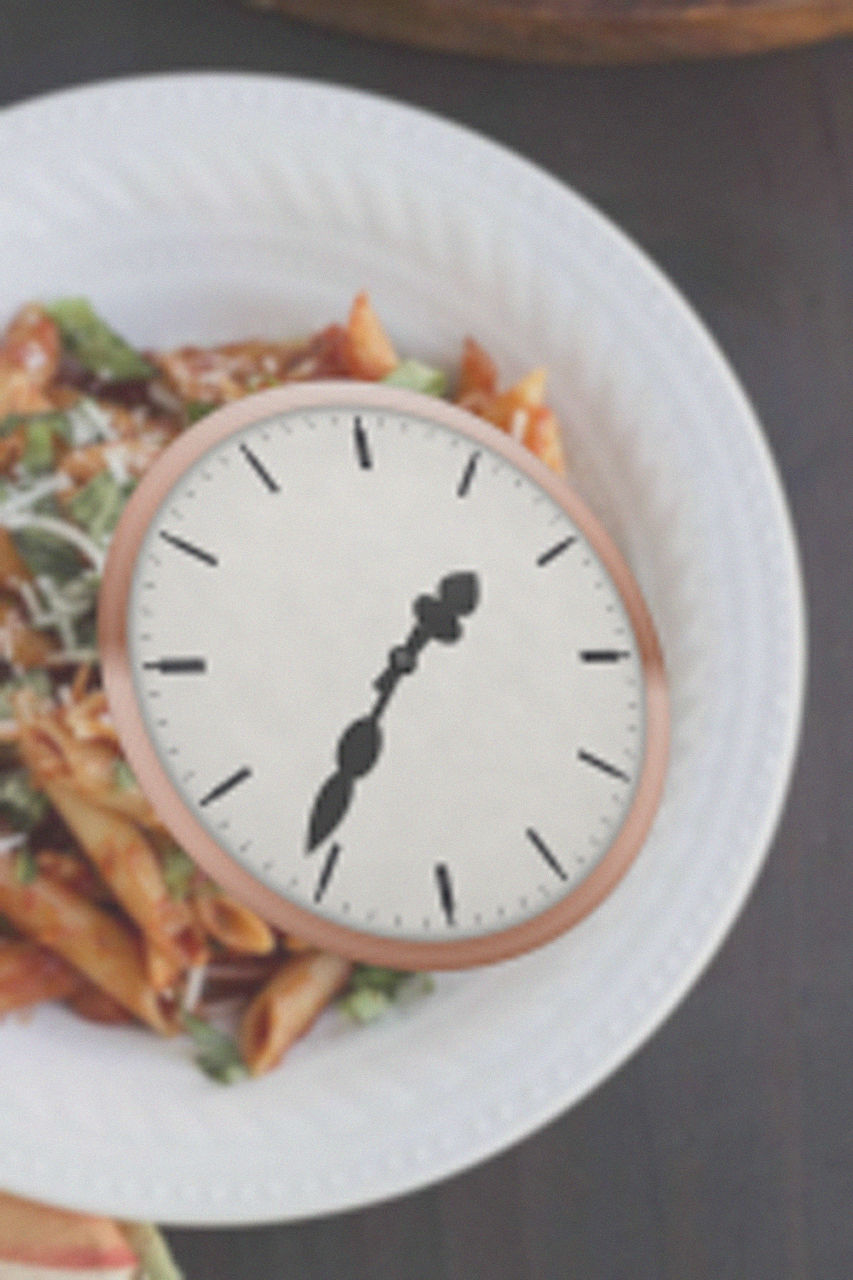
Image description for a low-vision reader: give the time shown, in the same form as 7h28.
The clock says 1h36
